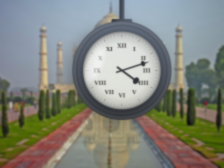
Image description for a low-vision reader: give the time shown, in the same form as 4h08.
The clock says 4h12
